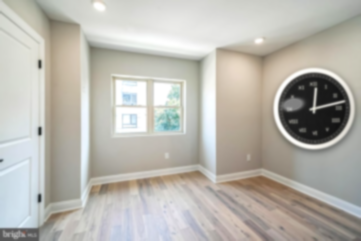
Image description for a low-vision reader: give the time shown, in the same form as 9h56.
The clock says 12h13
